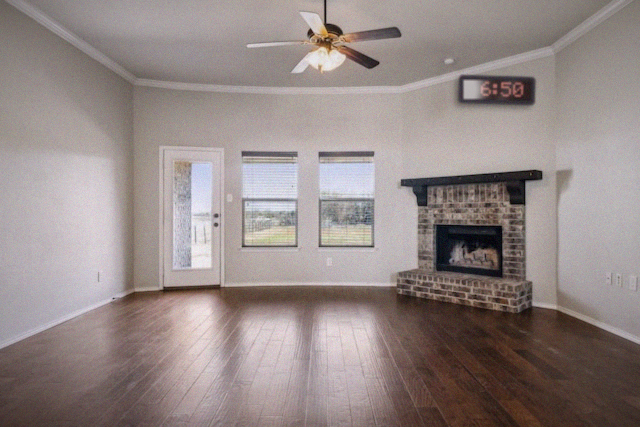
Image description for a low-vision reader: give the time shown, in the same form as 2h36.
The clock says 6h50
